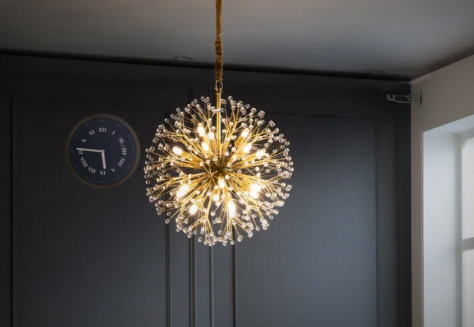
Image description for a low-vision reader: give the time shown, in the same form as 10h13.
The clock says 5h46
